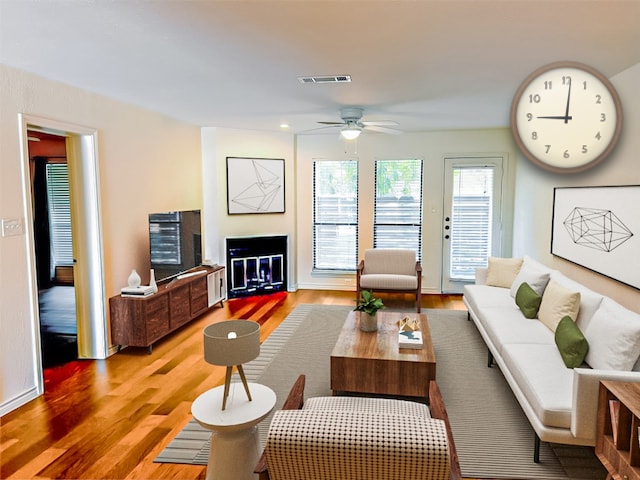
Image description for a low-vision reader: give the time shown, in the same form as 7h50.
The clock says 9h01
